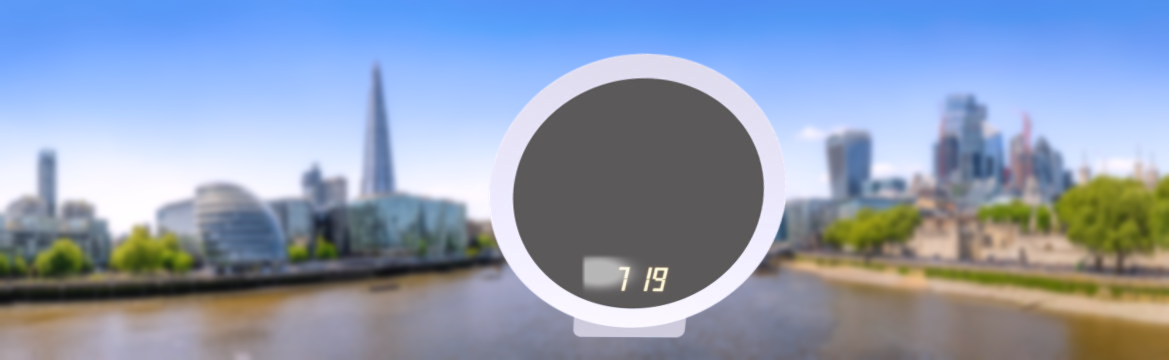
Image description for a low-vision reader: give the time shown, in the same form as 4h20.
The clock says 7h19
